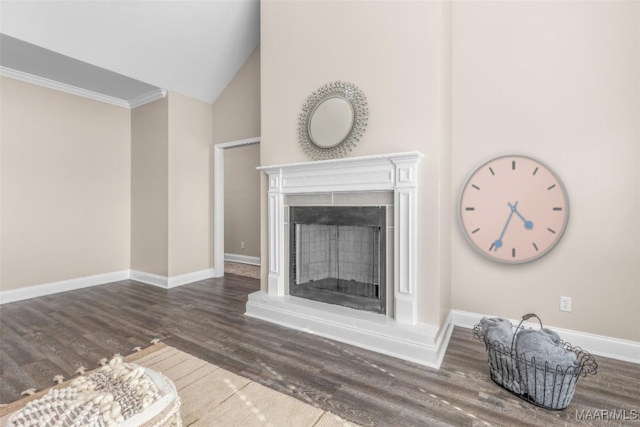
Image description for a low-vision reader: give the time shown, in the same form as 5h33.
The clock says 4h34
